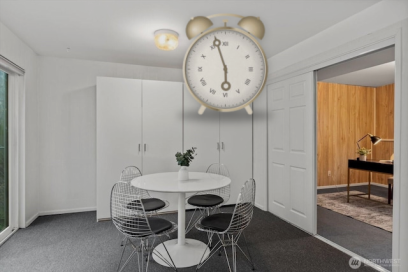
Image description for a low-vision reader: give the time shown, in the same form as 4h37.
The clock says 5h57
